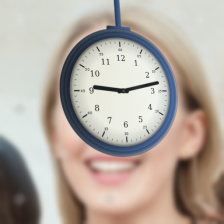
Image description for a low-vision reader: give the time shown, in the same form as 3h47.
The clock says 9h13
